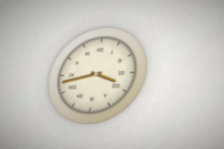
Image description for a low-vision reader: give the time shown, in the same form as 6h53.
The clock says 3h43
